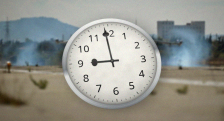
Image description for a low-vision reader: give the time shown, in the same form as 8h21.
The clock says 8h59
